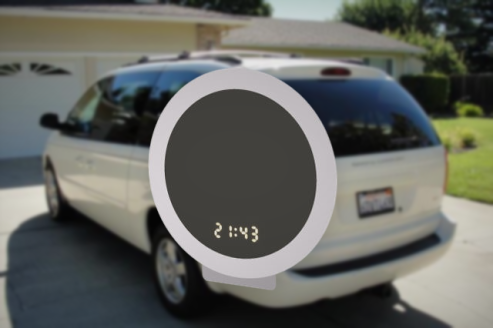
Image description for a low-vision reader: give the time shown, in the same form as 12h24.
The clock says 21h43
